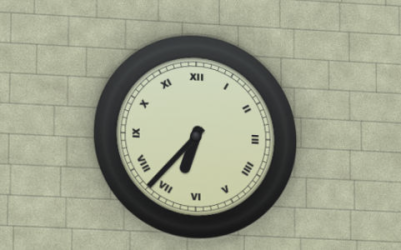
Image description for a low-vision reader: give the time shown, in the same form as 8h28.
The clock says 6h37
